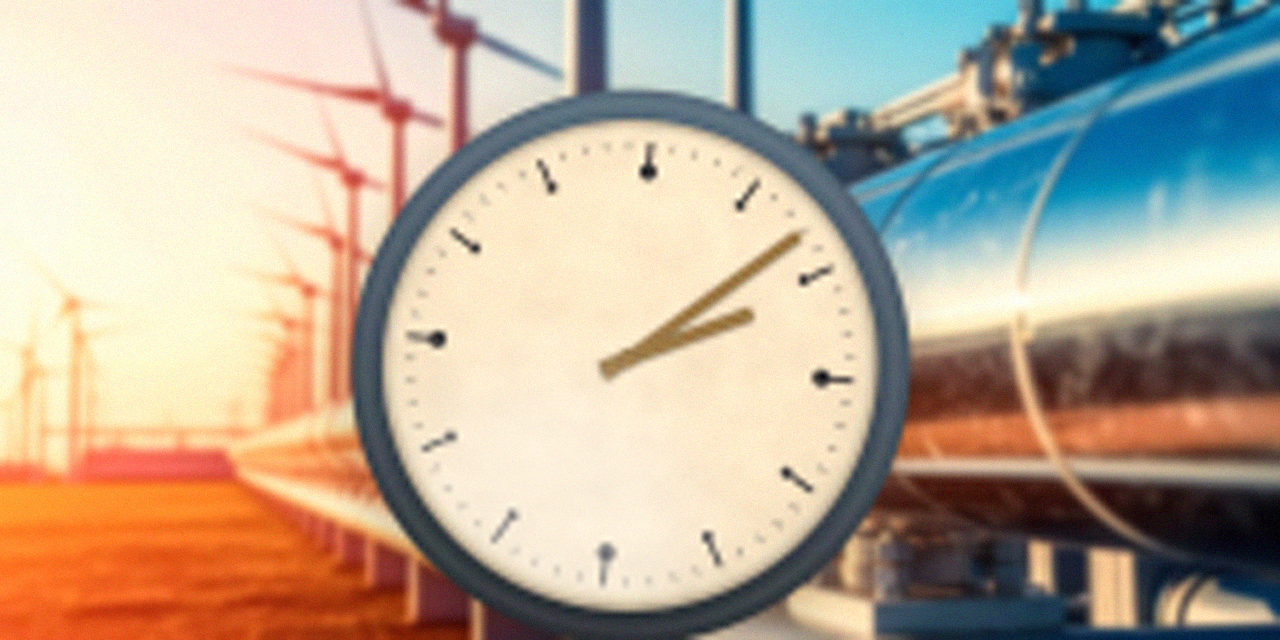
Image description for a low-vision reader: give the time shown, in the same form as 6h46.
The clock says 2h08
